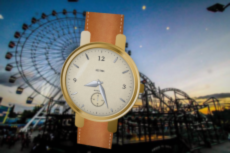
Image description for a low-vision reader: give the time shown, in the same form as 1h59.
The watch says 8h26
